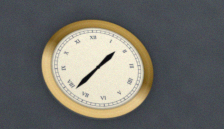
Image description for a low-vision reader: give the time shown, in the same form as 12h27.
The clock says 1h38
